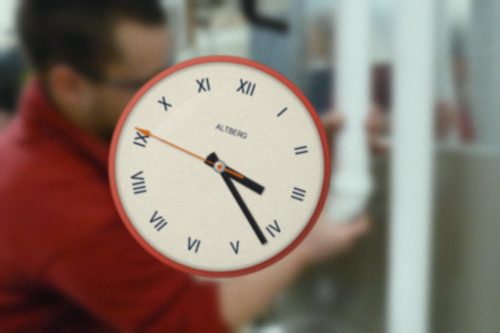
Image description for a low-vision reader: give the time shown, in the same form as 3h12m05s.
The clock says 3h21m46s
